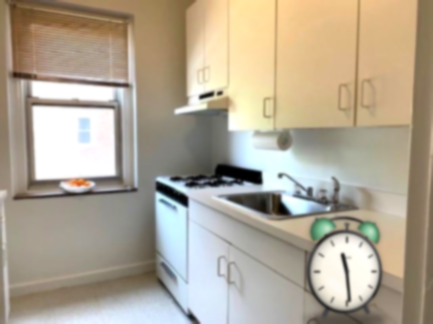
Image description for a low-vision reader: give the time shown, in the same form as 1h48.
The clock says 11h29
